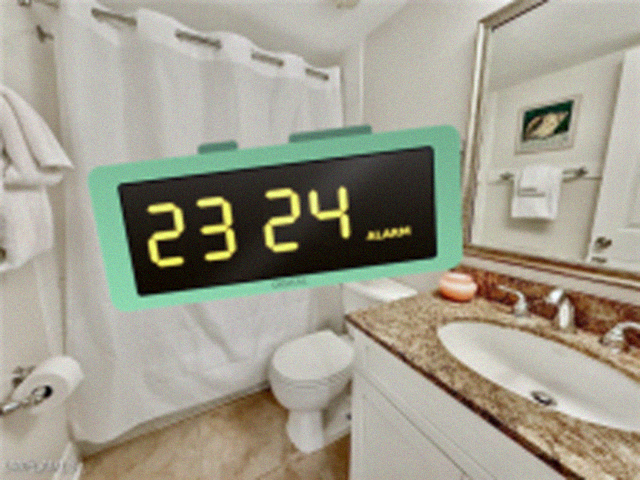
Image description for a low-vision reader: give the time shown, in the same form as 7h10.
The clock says 23h24
